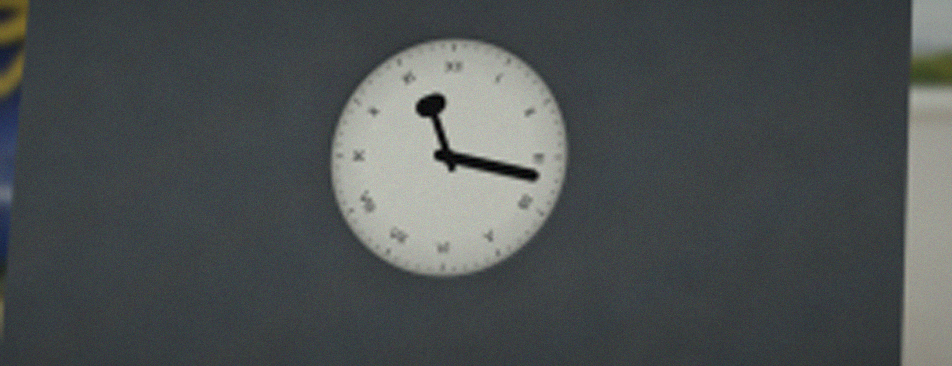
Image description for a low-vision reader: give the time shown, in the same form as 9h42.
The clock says 11h17
